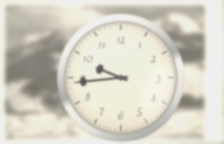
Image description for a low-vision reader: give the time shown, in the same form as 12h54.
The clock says 9h44
